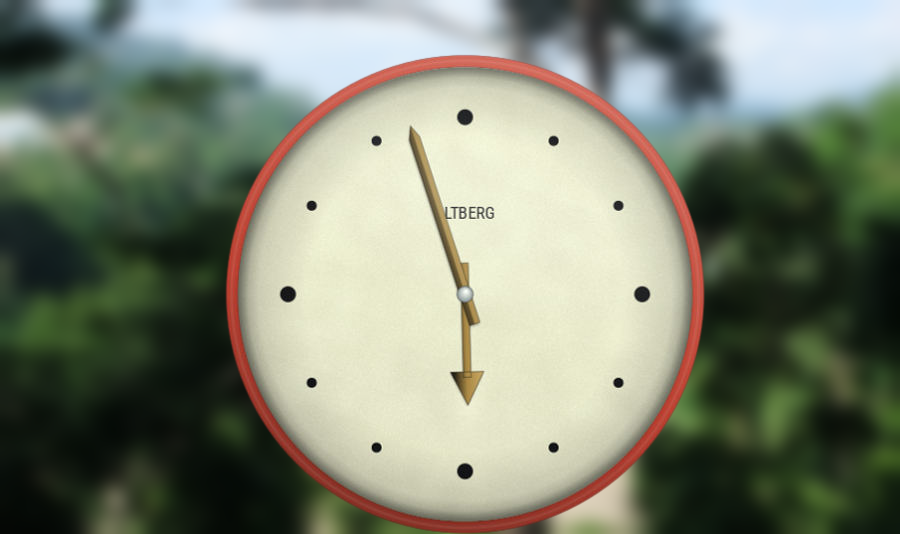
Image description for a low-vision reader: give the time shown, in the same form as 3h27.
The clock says 5h57
